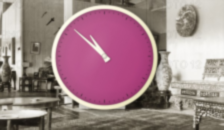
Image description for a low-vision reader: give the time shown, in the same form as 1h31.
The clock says 10h52
